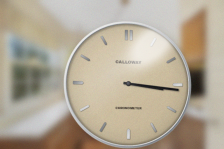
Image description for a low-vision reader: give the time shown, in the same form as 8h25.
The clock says 3h16
